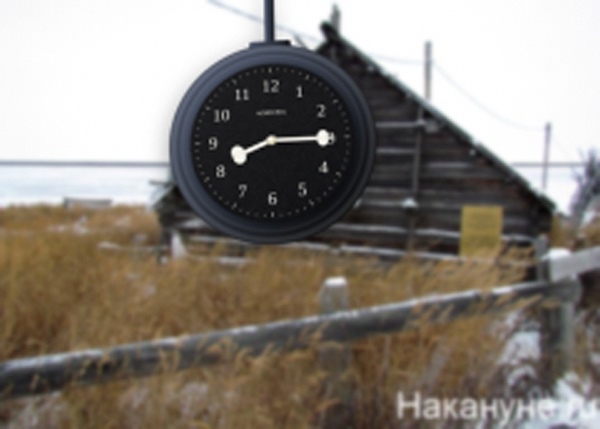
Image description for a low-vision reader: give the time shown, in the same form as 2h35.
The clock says 8h15
